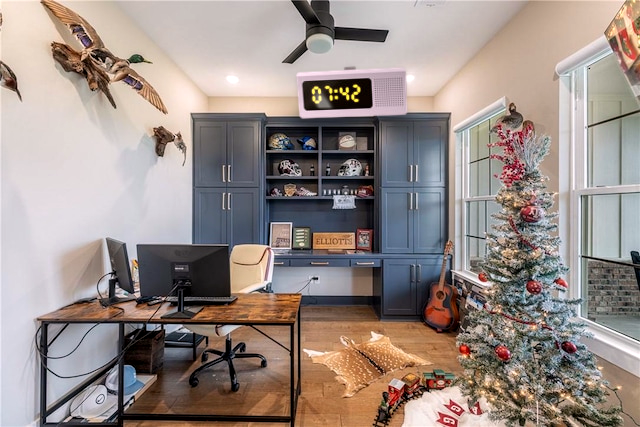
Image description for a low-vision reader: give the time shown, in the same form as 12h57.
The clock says 7h42
